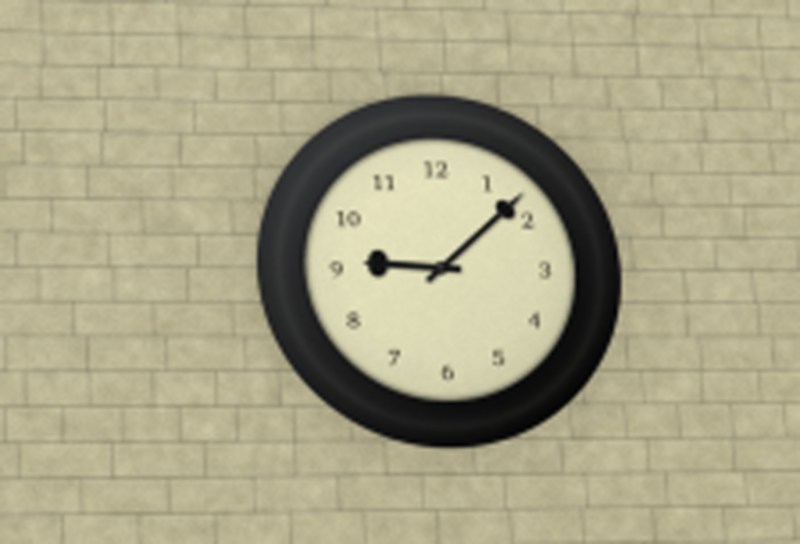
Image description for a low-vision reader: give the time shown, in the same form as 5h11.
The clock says 9h08
